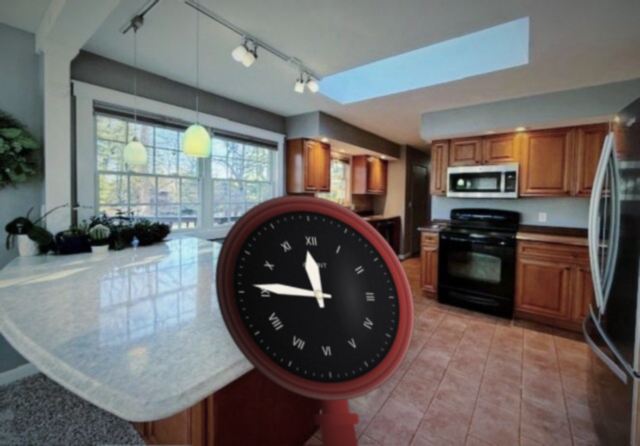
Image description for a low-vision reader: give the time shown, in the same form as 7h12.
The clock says 11h46
